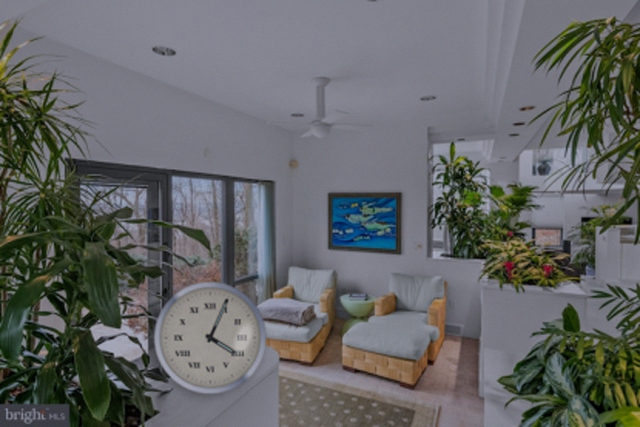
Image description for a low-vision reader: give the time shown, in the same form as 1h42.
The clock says 4h04
